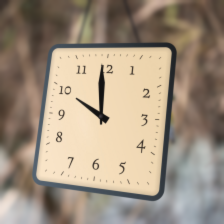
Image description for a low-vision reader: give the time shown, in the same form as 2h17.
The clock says 9h59
